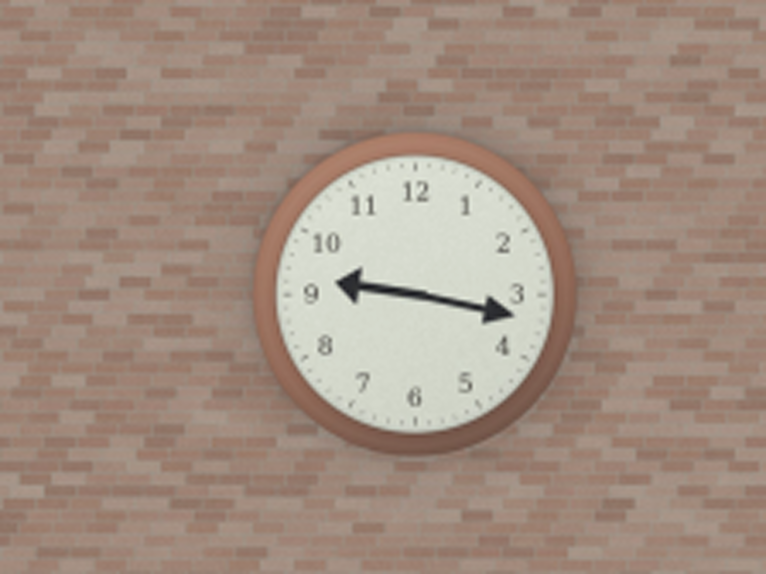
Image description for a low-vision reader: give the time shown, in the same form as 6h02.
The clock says 9h17
